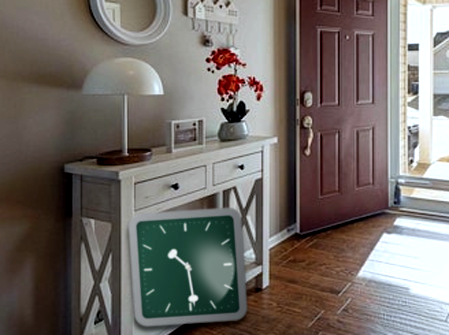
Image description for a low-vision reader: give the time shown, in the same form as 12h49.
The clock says 10h29
